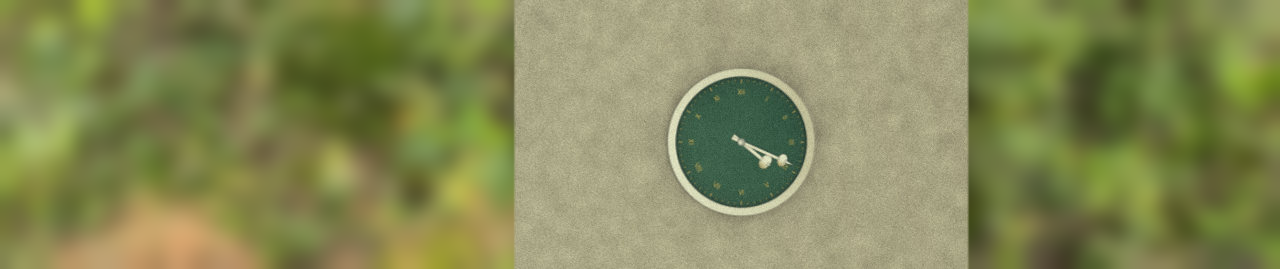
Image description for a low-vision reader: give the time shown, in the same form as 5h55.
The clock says 4h19
